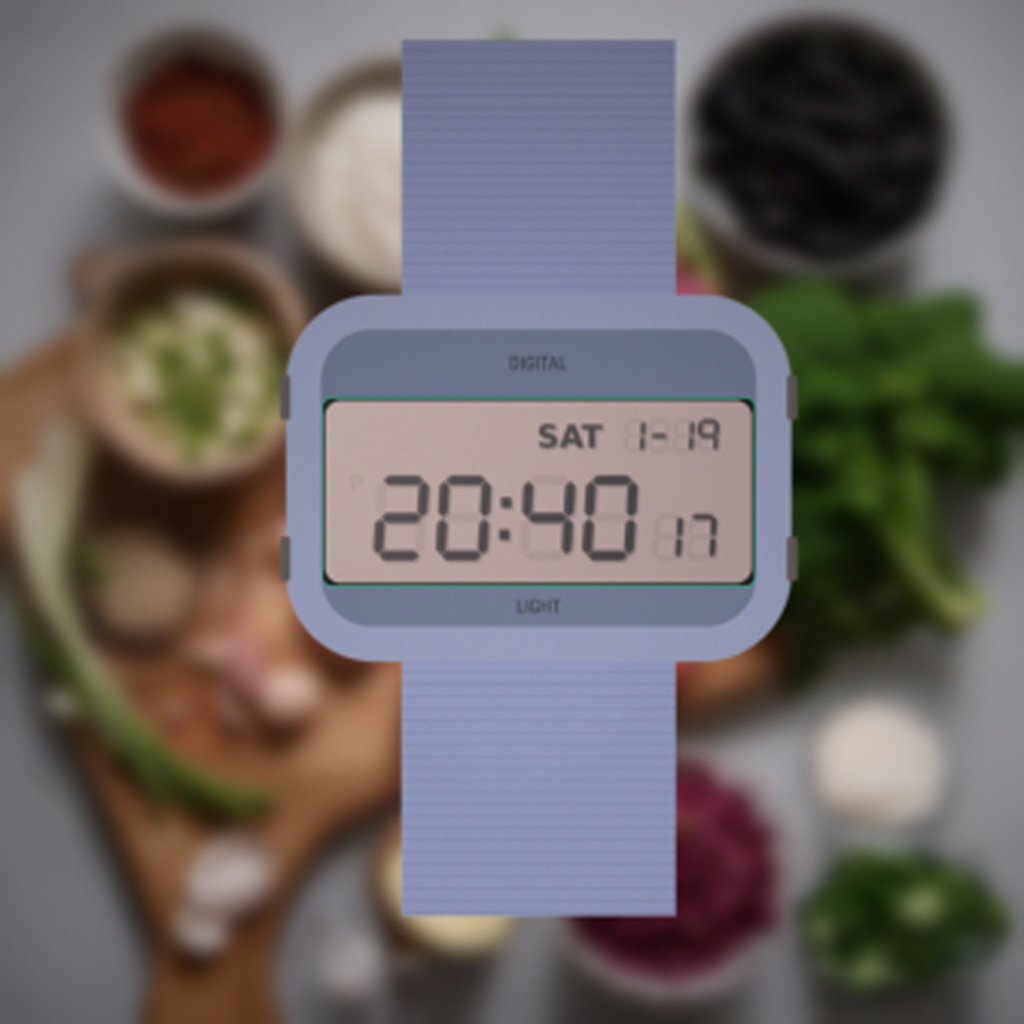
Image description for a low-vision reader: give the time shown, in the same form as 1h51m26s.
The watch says 20h40m17s
